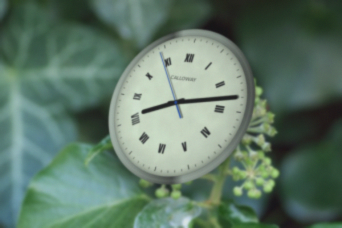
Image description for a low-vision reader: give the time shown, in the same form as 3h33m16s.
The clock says 8h12m54s
